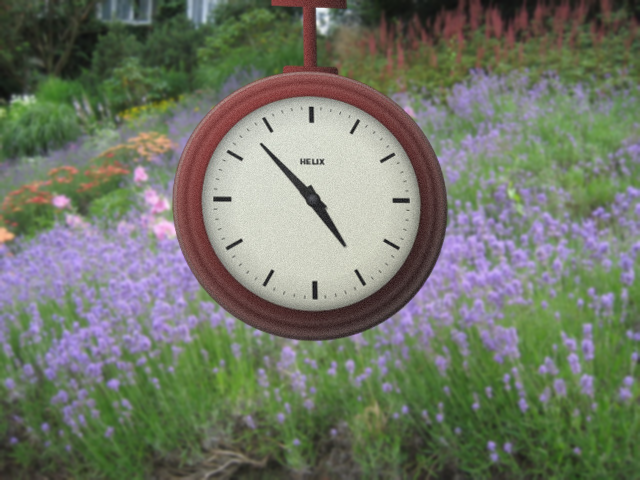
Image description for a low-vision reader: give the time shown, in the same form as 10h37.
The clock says 4h53
